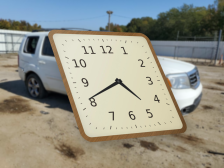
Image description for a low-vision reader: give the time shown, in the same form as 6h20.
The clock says 4h41
